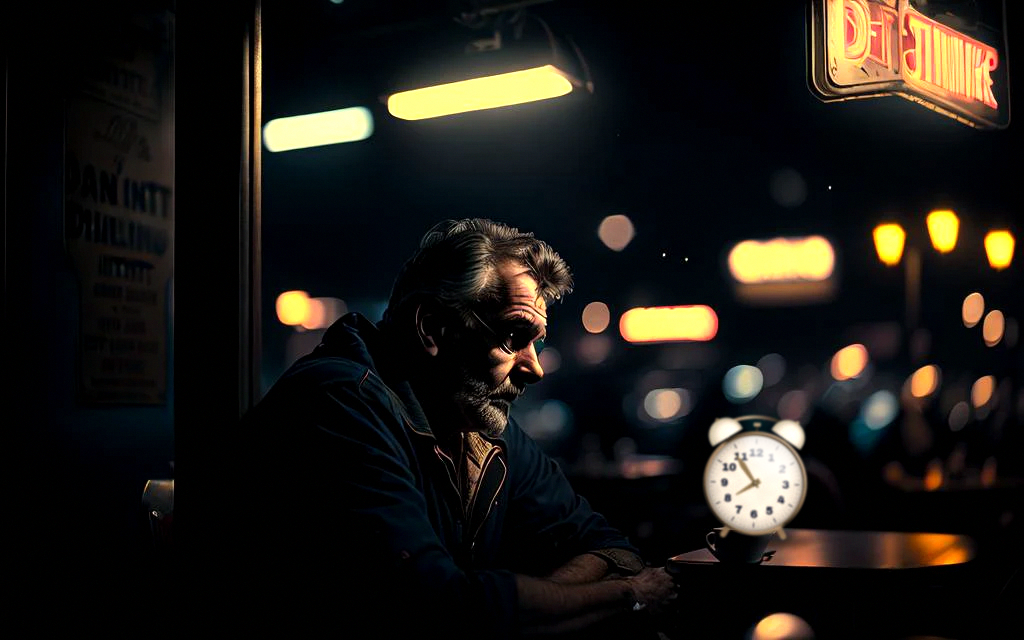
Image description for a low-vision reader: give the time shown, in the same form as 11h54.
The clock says 7h54
